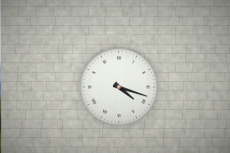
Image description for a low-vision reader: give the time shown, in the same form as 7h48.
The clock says 4h18
